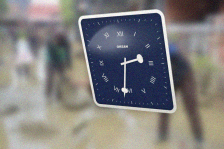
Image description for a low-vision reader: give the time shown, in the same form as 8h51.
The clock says 2h32
